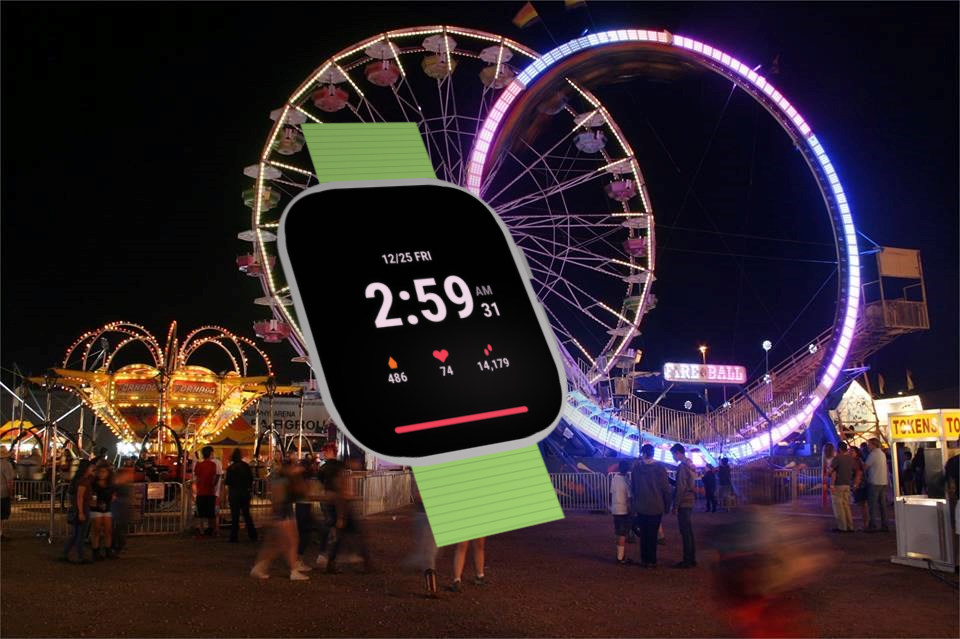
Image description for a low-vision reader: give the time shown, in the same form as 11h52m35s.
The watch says 2h59m31s
